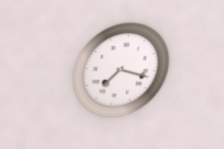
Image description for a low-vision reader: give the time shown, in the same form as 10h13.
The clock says 7h17
